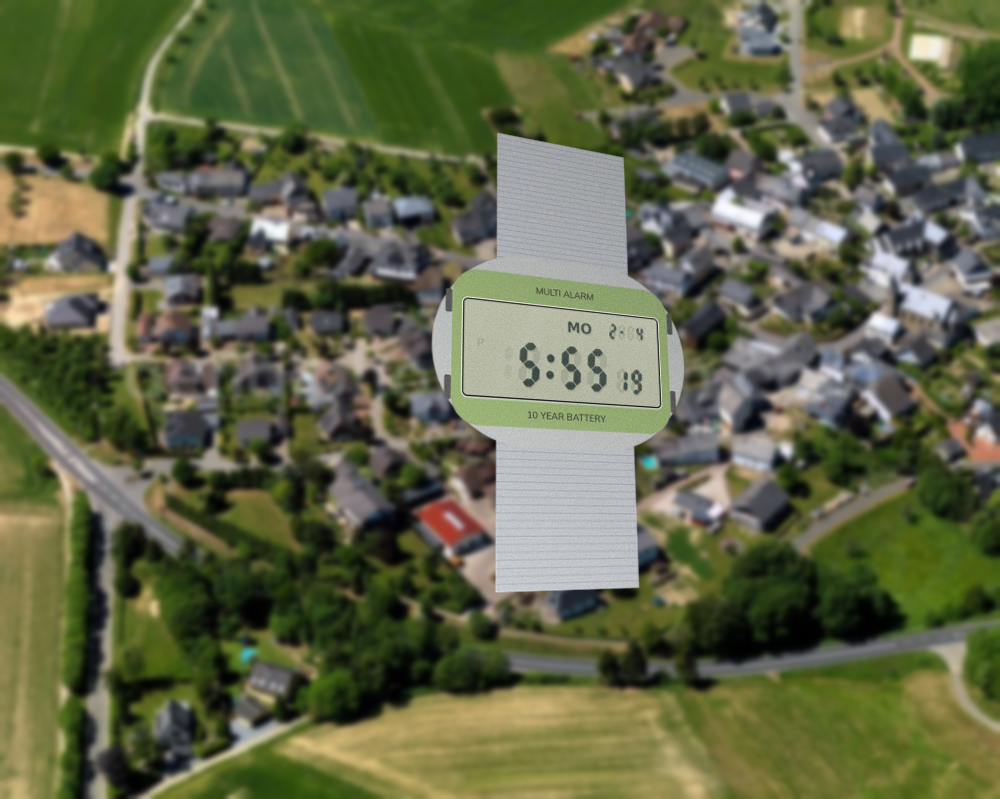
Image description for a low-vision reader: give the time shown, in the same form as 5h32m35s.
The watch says 5h55m19s
